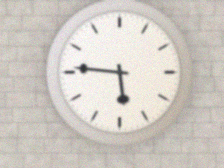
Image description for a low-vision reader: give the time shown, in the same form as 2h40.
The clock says 5h46
